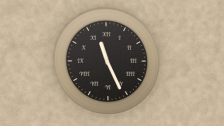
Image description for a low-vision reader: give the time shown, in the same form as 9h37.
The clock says 11h26
